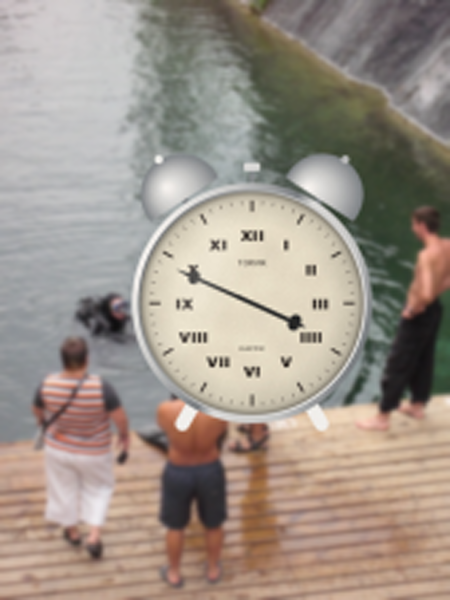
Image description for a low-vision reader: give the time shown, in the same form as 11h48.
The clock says 3h49
